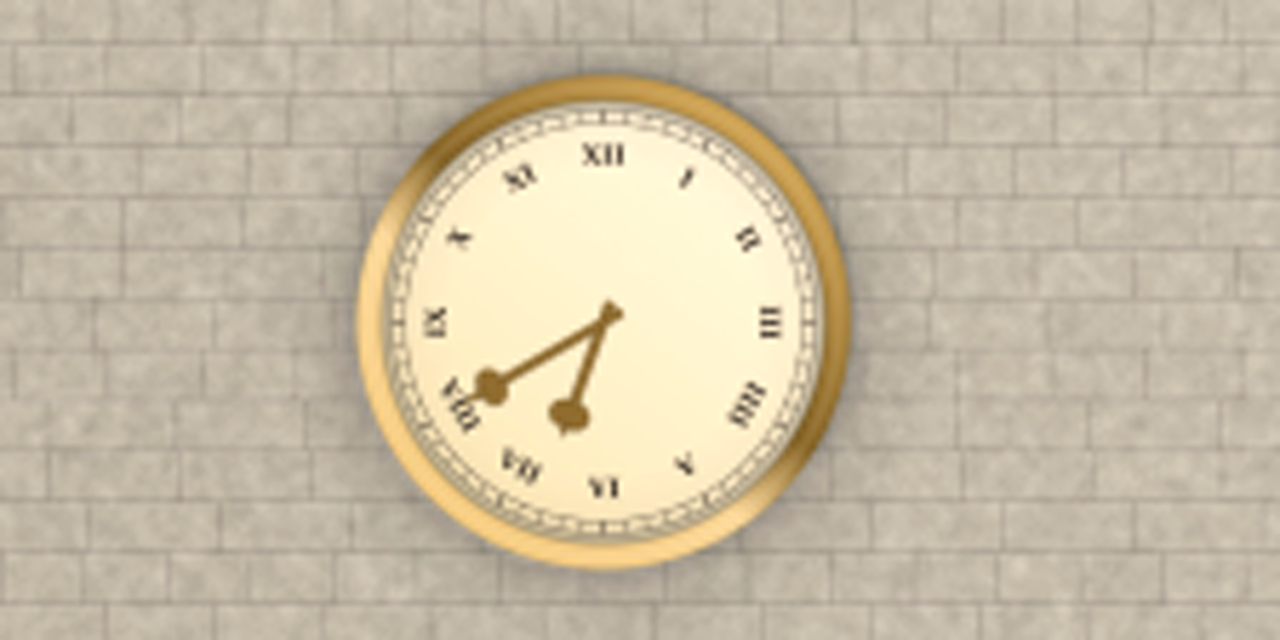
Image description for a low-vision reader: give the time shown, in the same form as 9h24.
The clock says 6h40
